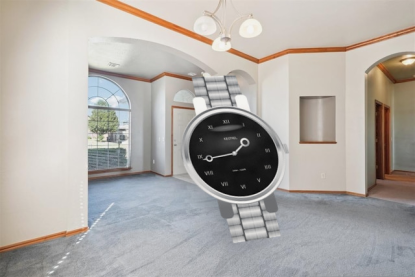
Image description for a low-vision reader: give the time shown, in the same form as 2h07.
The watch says 1h44
